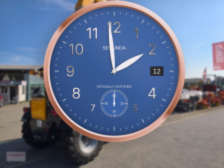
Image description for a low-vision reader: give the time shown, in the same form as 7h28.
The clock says 1h59
